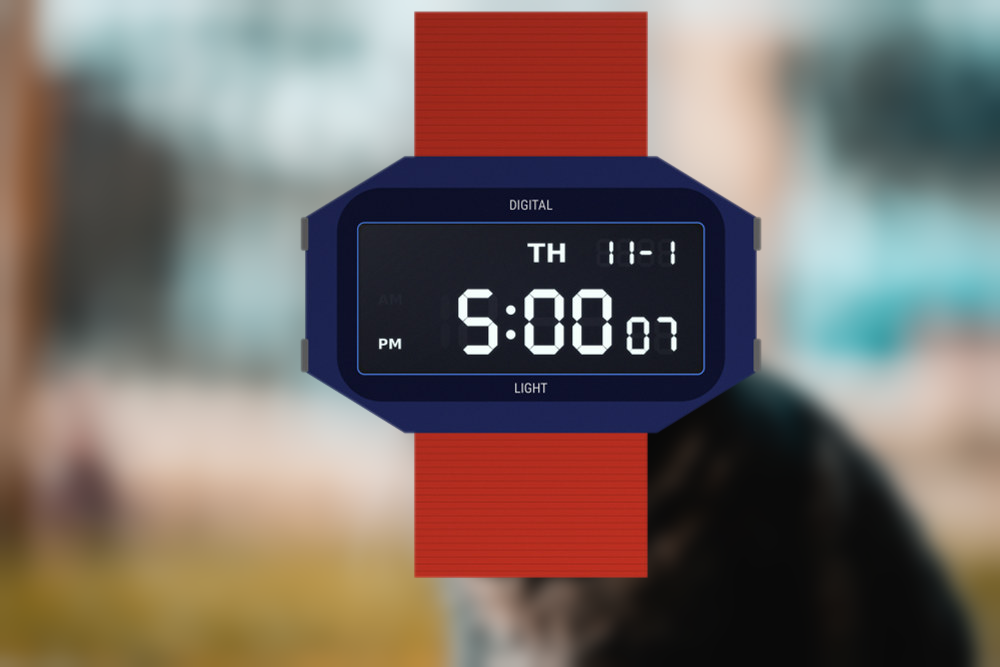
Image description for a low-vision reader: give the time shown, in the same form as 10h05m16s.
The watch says 5h00m07s
